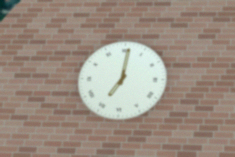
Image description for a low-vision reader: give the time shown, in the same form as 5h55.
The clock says 7h01
